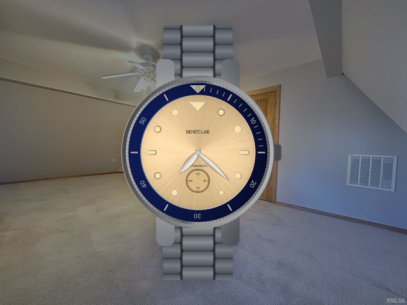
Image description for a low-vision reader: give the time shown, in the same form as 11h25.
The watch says 7h22
